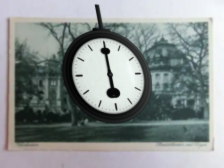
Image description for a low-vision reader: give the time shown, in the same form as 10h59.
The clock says 6h00
